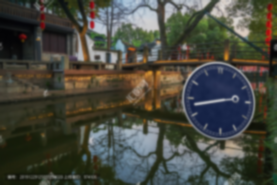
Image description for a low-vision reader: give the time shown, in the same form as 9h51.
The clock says 2h43
